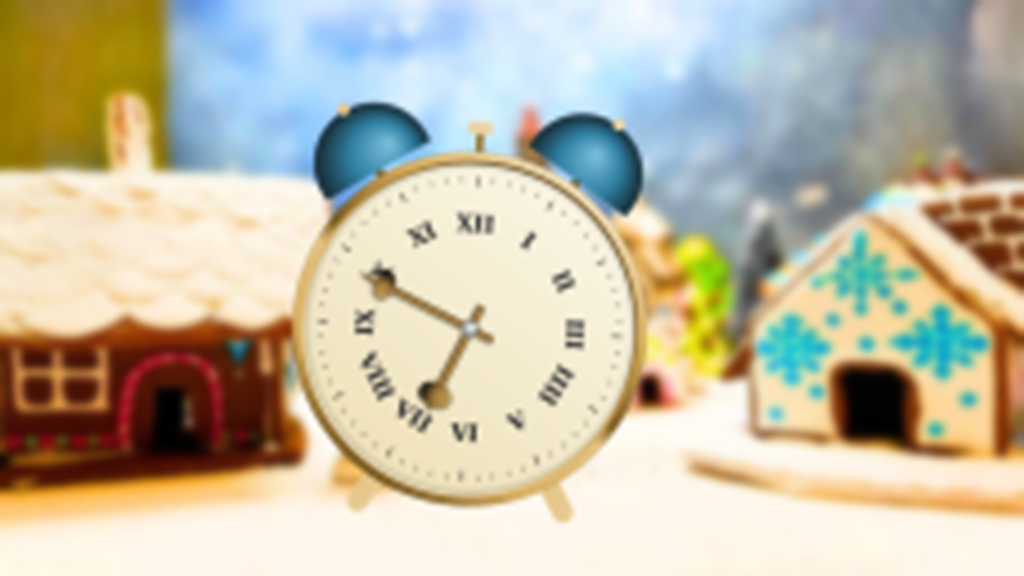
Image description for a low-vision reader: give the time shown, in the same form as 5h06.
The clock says 6h49
